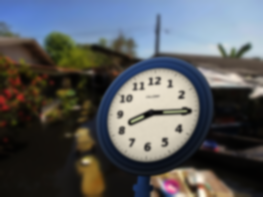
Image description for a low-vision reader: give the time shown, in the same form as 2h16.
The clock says 8h15
